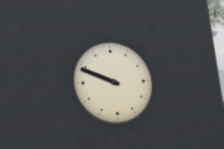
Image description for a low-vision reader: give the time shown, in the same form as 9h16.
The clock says 9h49
